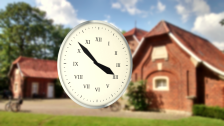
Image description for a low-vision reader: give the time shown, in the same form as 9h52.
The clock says 3h52
